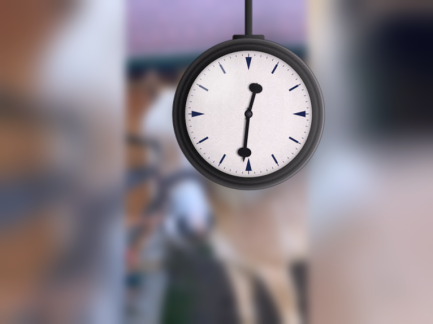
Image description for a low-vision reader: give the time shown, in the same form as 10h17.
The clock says 12h31
